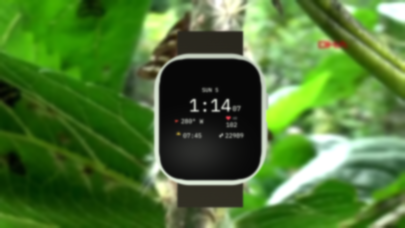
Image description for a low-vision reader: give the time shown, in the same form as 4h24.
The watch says 1h14
